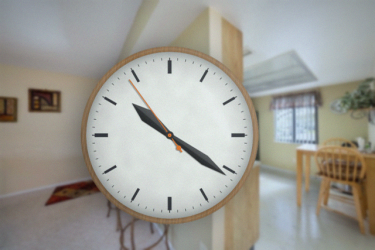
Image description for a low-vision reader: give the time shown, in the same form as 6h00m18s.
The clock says 10h20m54s
